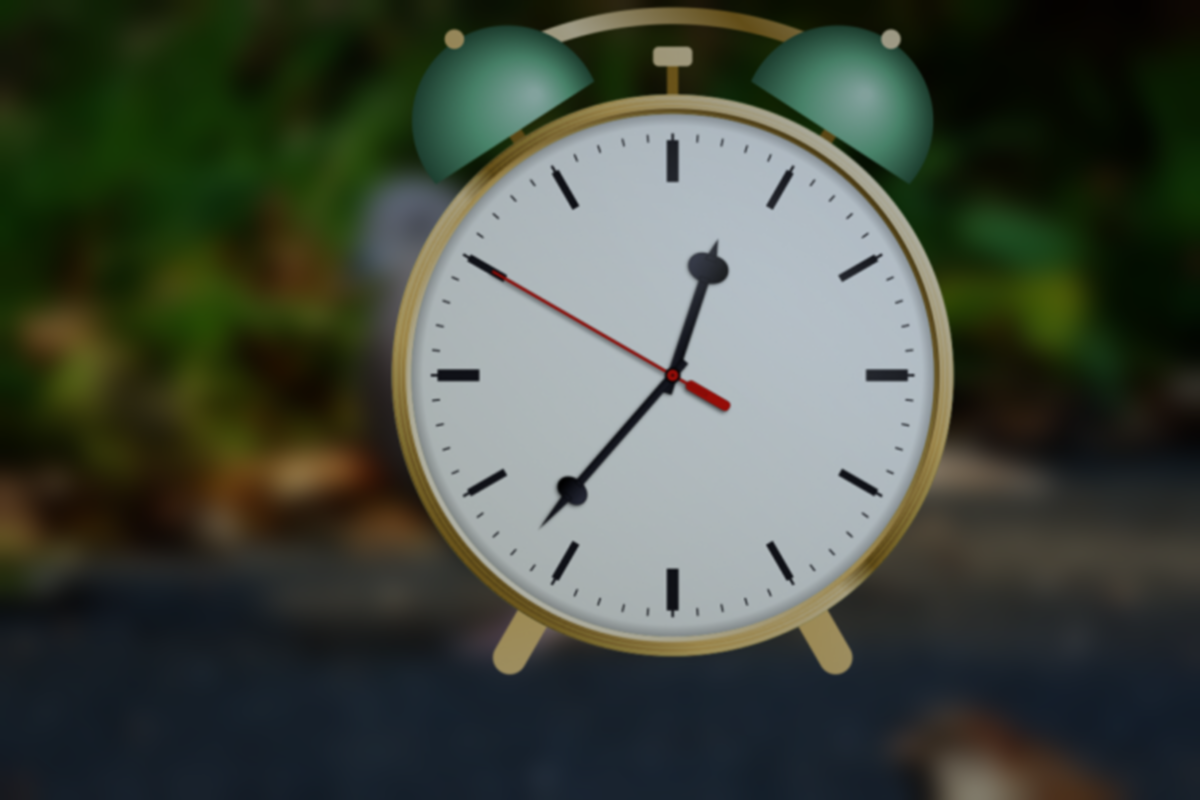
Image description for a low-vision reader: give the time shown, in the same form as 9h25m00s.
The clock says 12h36m50s
